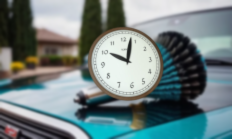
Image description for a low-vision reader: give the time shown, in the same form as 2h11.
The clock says 10h03
